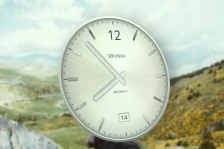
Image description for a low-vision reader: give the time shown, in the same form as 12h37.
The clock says 7h53
